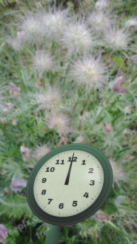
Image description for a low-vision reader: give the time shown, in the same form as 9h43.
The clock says 12h00
